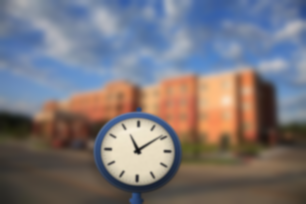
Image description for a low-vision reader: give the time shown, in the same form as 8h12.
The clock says 11h09
